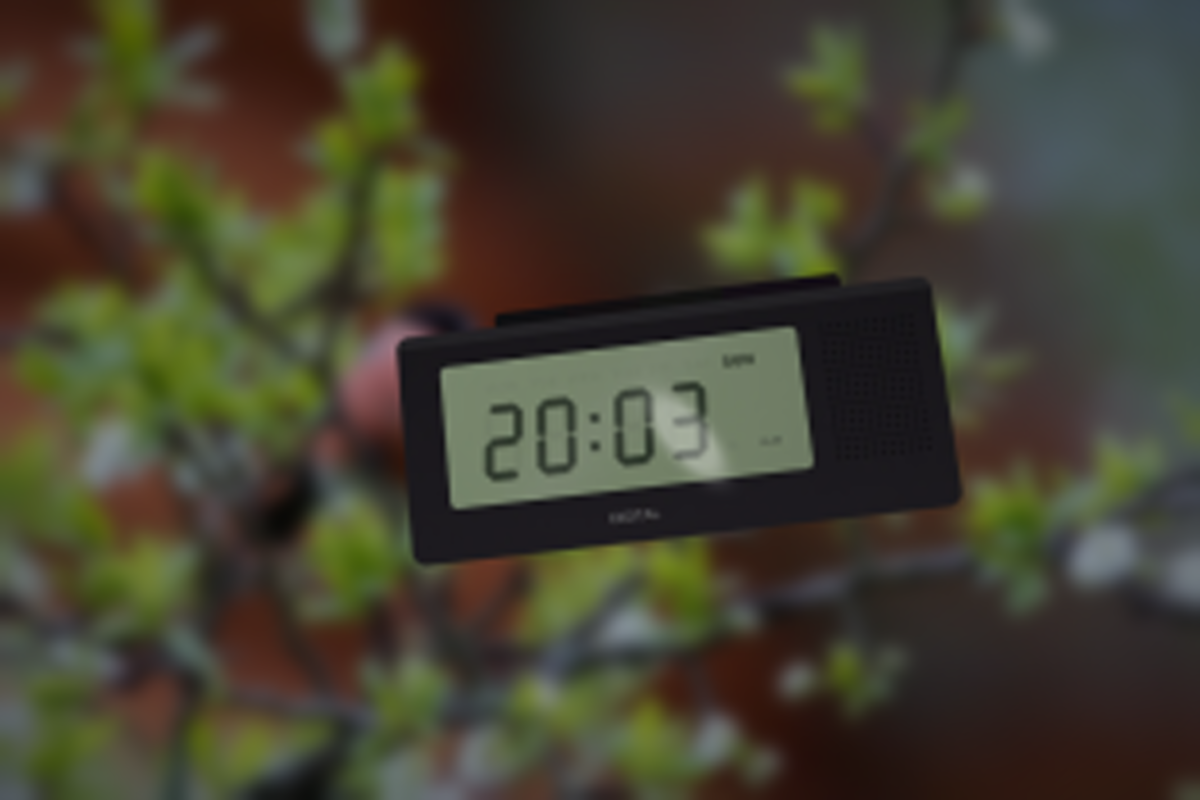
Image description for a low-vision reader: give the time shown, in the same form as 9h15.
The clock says 20h03
